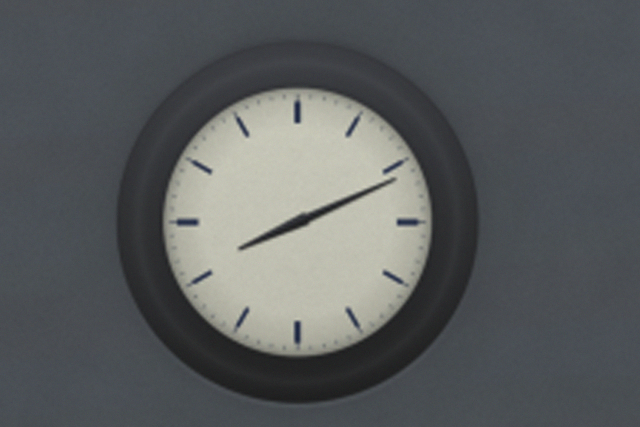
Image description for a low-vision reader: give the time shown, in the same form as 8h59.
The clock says 8h11
